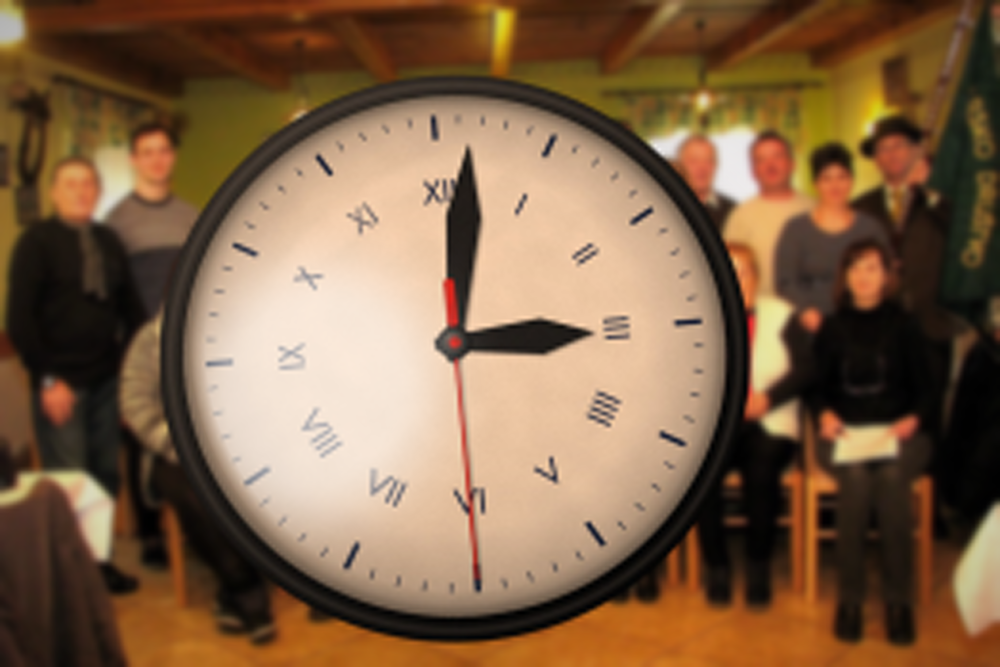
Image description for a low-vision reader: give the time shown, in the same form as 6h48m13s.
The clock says 3h01m30s
